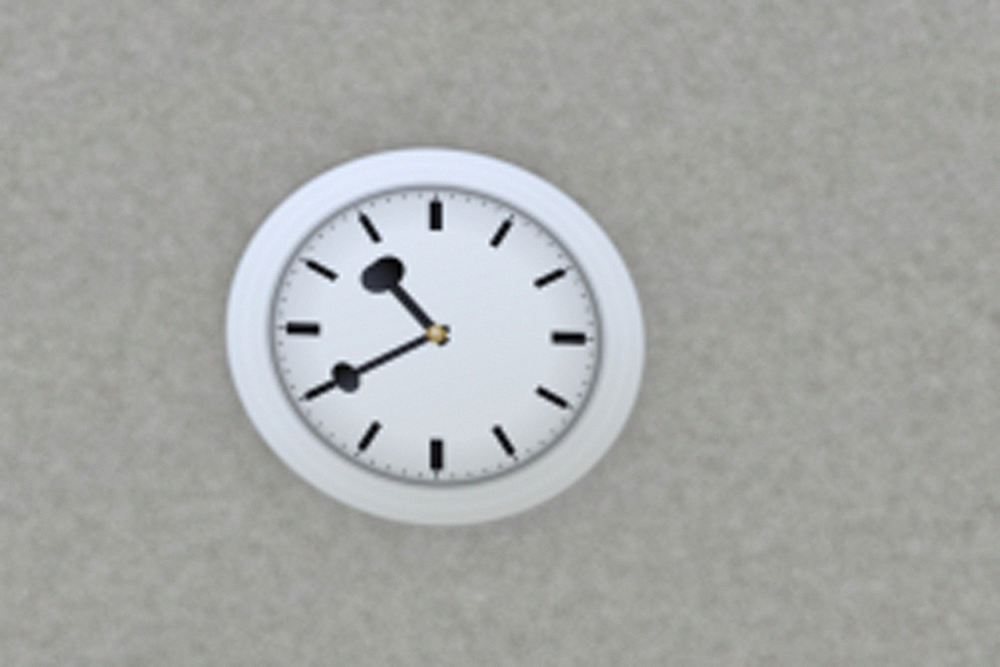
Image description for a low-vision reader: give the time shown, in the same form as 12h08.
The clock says 10h40
